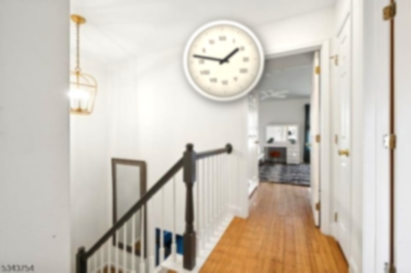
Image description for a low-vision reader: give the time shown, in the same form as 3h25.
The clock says 1h47
